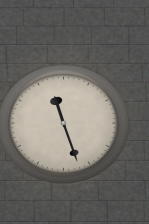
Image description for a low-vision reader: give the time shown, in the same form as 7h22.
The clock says 11h27
